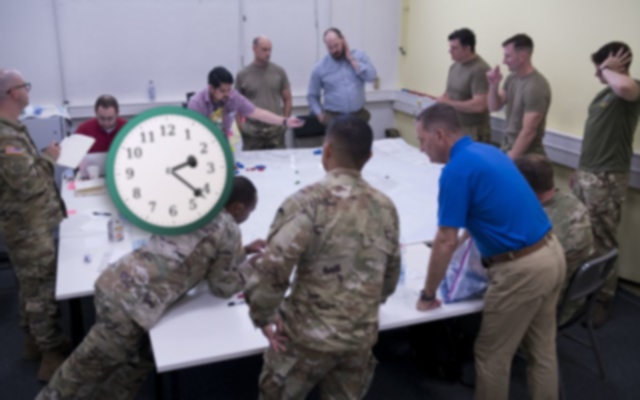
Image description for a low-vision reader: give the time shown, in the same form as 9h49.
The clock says 2h22
